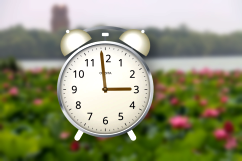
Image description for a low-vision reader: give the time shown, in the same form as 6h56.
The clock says 2h59
